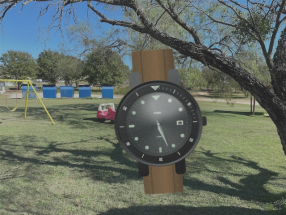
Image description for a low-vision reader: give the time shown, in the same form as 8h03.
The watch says 5h27
